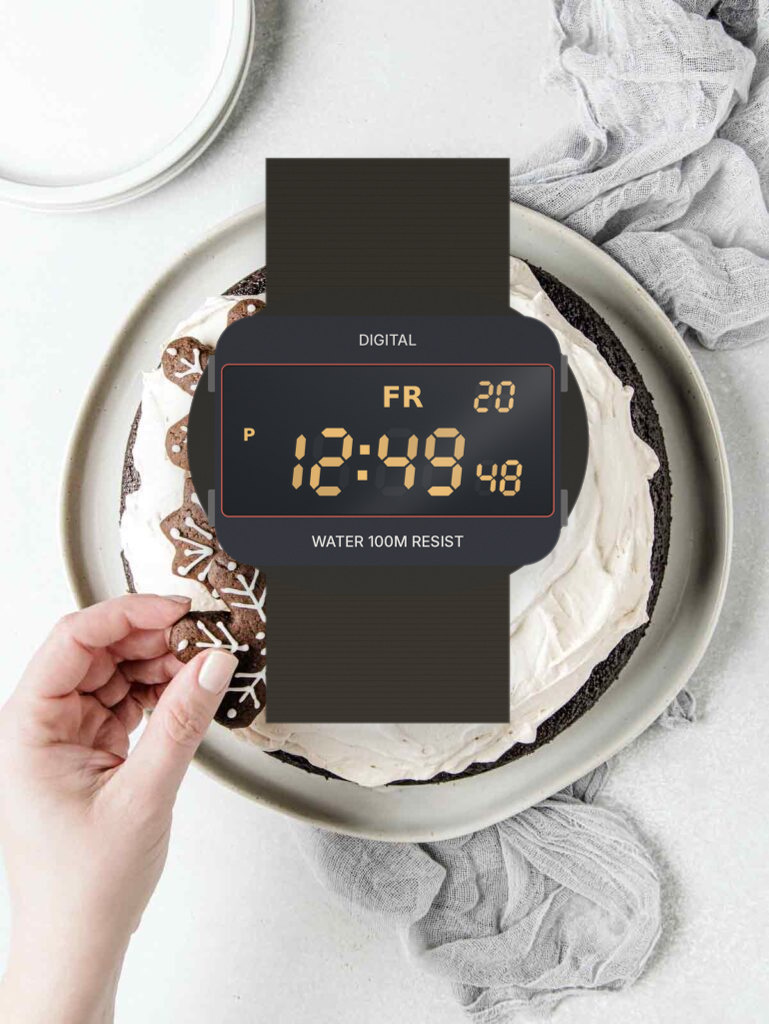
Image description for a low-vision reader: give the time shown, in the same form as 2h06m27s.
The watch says 12h49m48s
